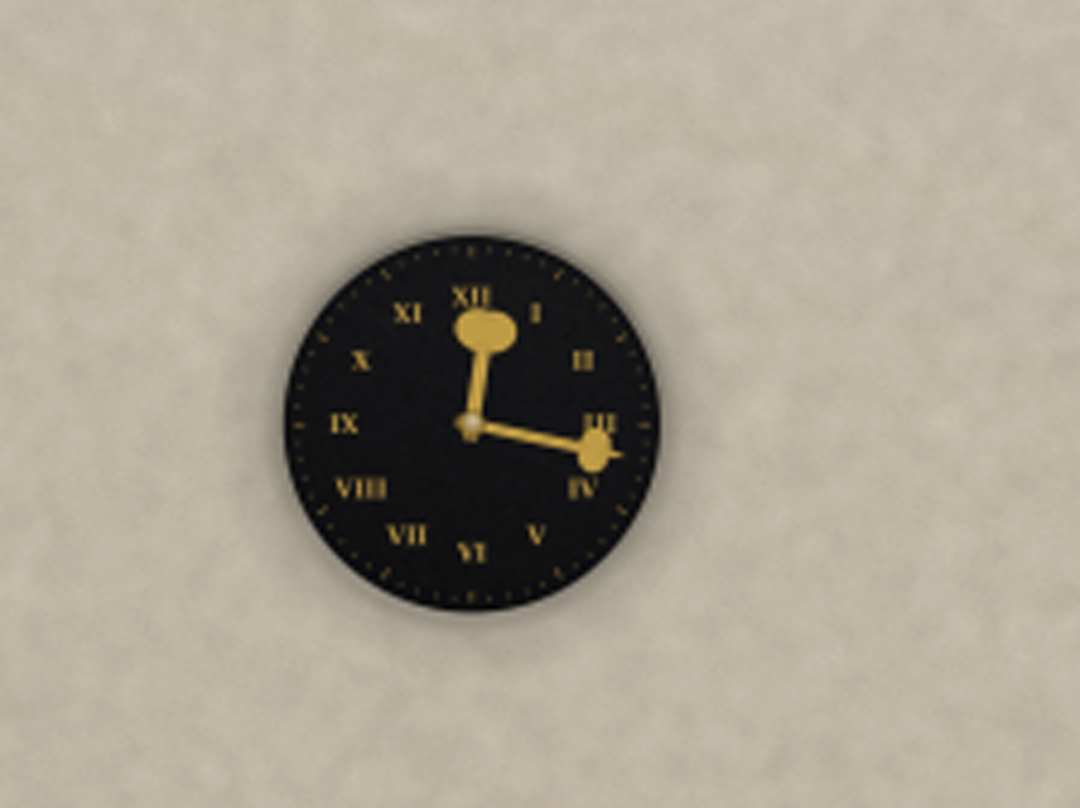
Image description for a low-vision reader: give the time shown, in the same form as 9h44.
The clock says 12h17
